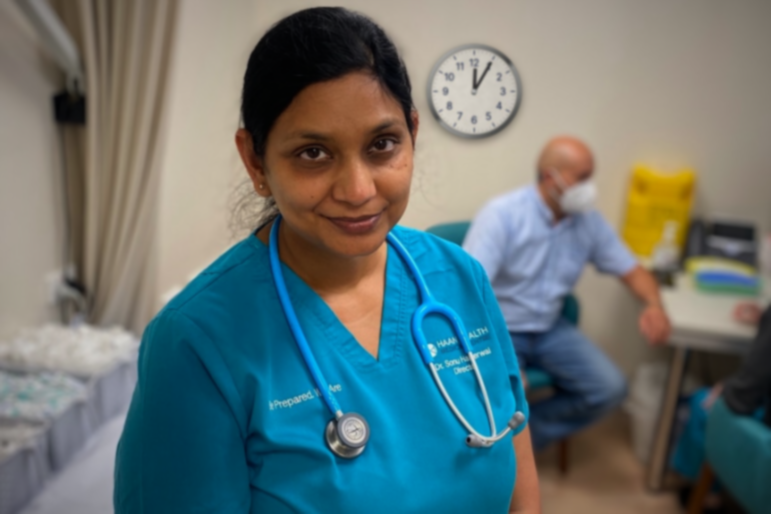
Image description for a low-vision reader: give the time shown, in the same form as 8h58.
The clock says 12h05
